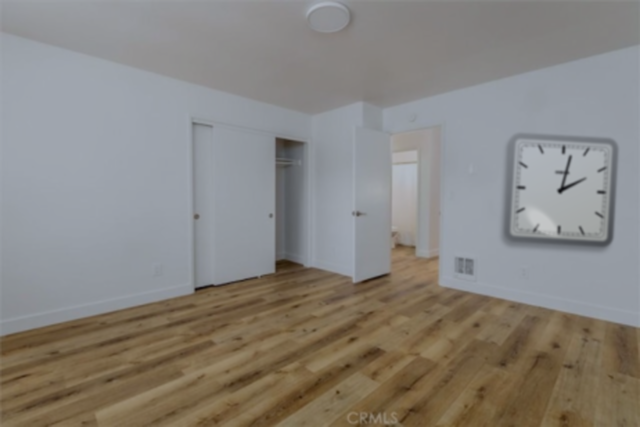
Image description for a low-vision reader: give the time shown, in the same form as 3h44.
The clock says 2h02
